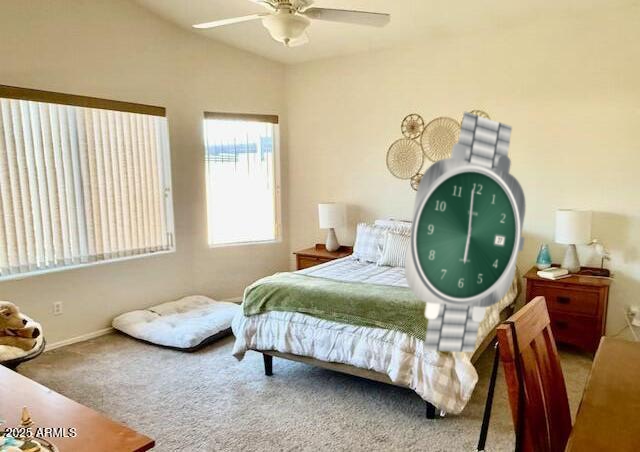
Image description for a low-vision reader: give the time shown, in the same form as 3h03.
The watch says 5h59
